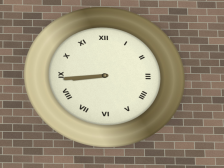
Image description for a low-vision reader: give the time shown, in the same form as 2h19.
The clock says 8h44
